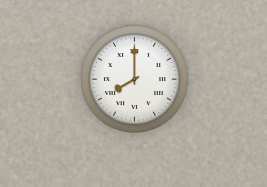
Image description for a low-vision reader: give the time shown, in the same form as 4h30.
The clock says 8h00
